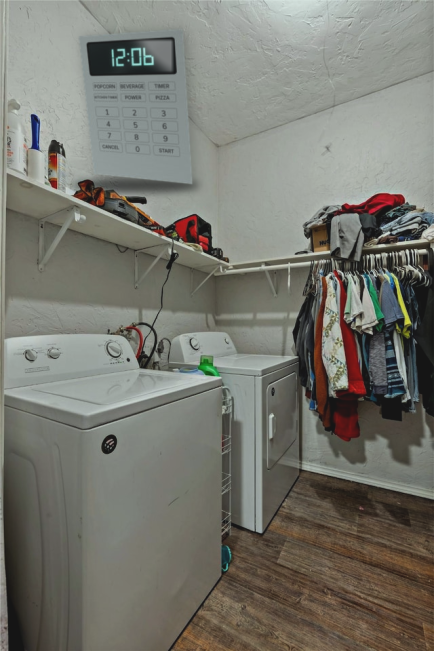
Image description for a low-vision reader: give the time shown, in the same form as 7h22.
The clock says 12h06
